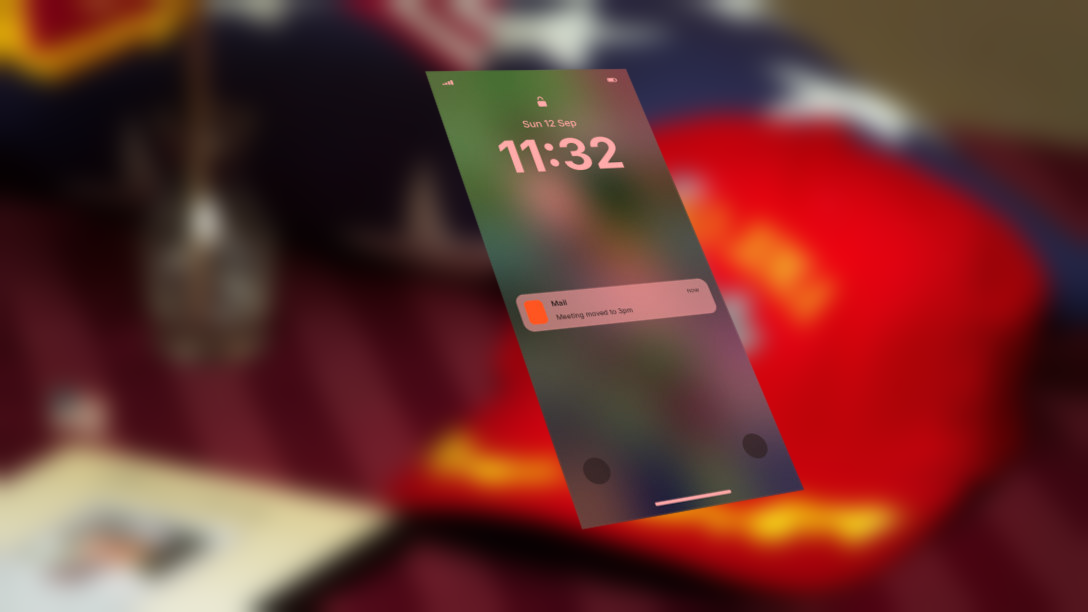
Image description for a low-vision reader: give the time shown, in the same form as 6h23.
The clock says 11h32
